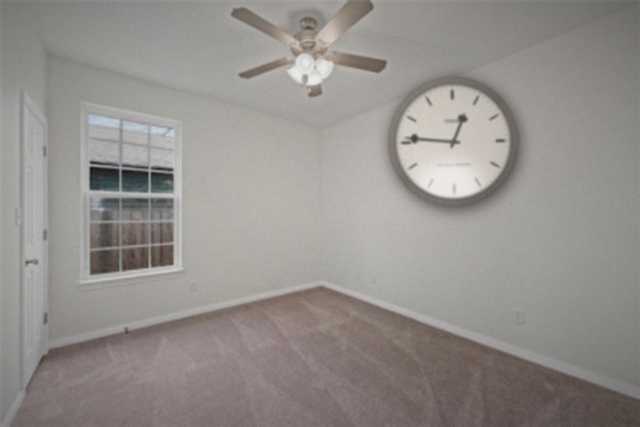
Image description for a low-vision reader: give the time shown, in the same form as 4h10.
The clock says 12h46
